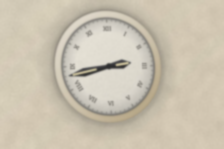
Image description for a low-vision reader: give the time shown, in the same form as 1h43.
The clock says 2h43
